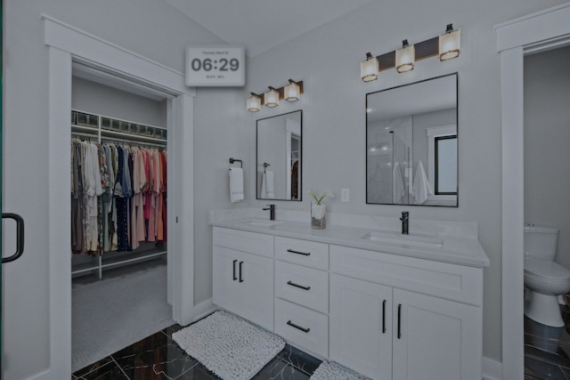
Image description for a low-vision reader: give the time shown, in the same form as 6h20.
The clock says 6h29
